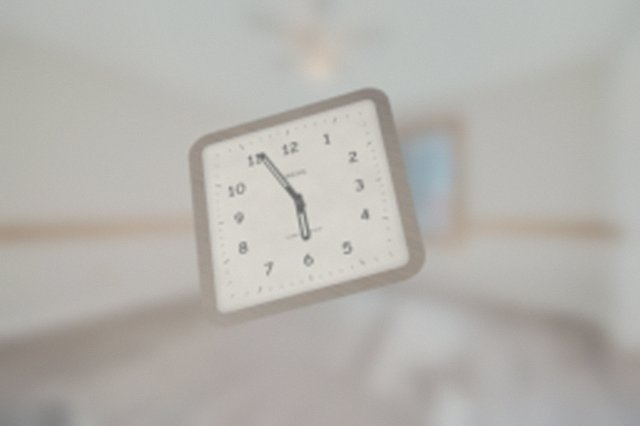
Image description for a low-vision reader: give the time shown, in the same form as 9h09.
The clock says 5h56
